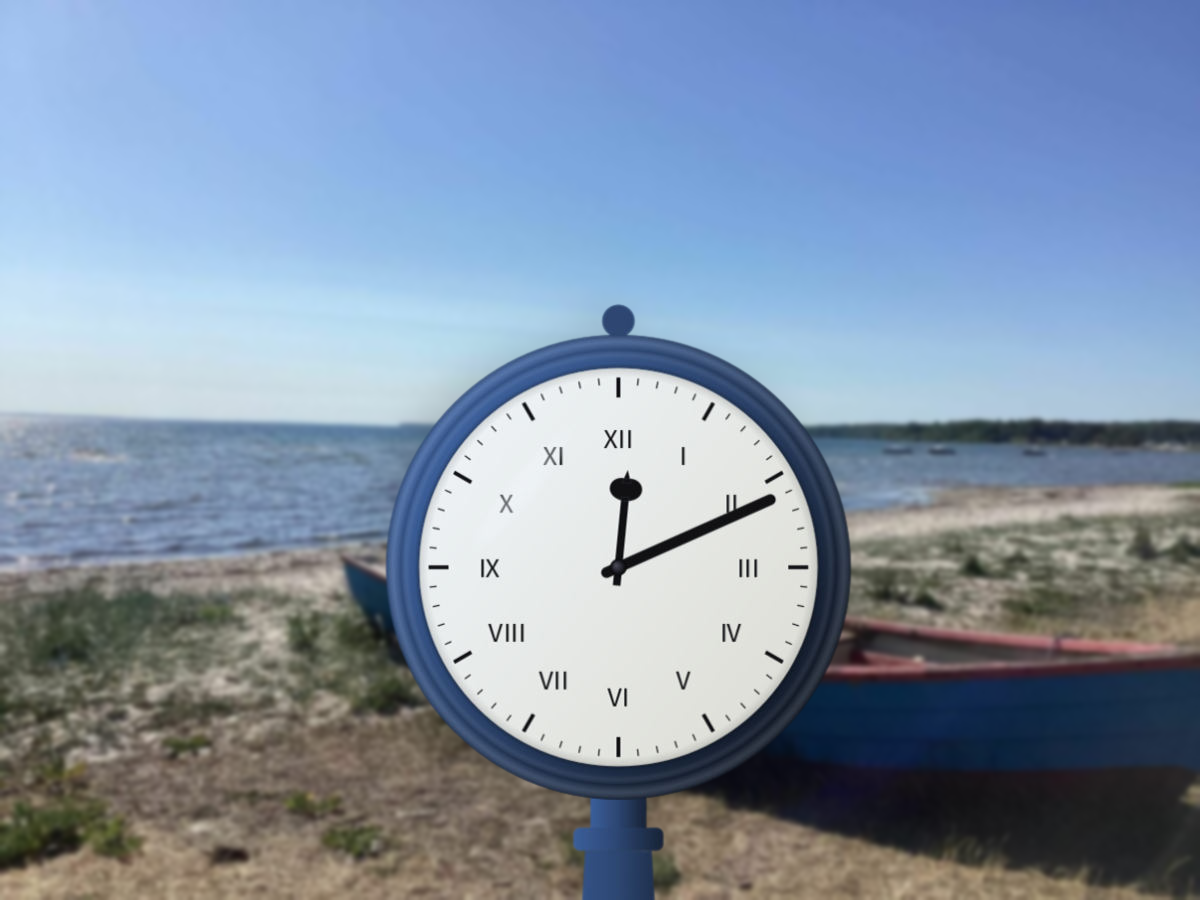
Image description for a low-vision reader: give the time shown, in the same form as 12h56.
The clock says 12h11
